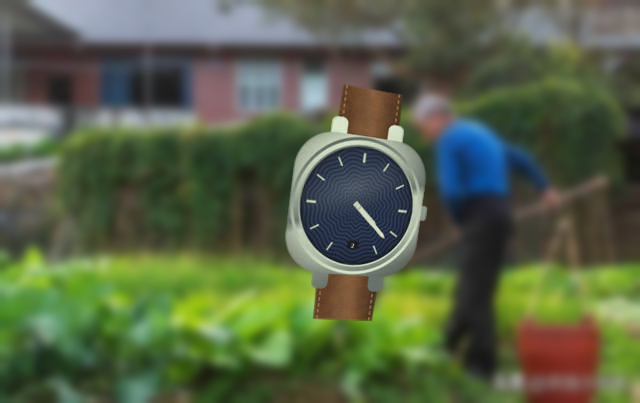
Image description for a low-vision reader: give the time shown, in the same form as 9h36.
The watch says 4h22
